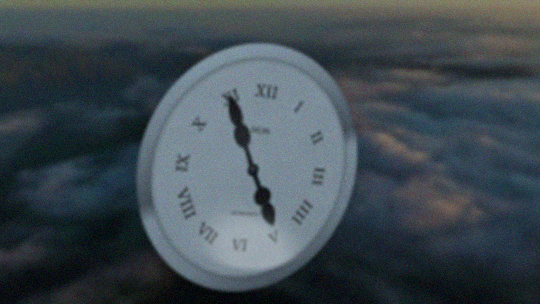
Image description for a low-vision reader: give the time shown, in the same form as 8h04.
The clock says 4h55
